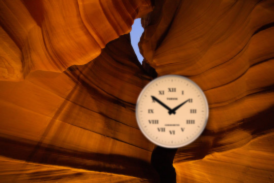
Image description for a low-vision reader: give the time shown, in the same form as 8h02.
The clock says 1h51
